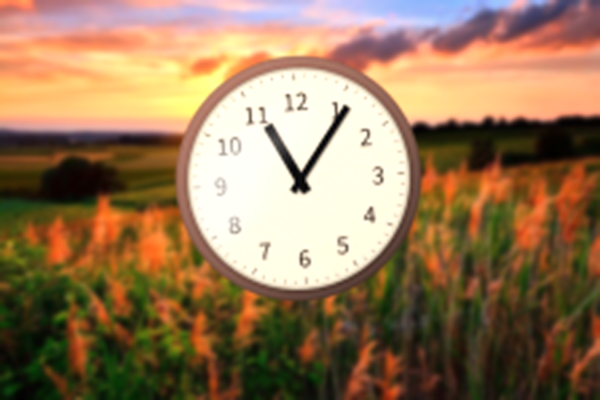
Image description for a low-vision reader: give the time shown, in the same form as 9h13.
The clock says 11h06
